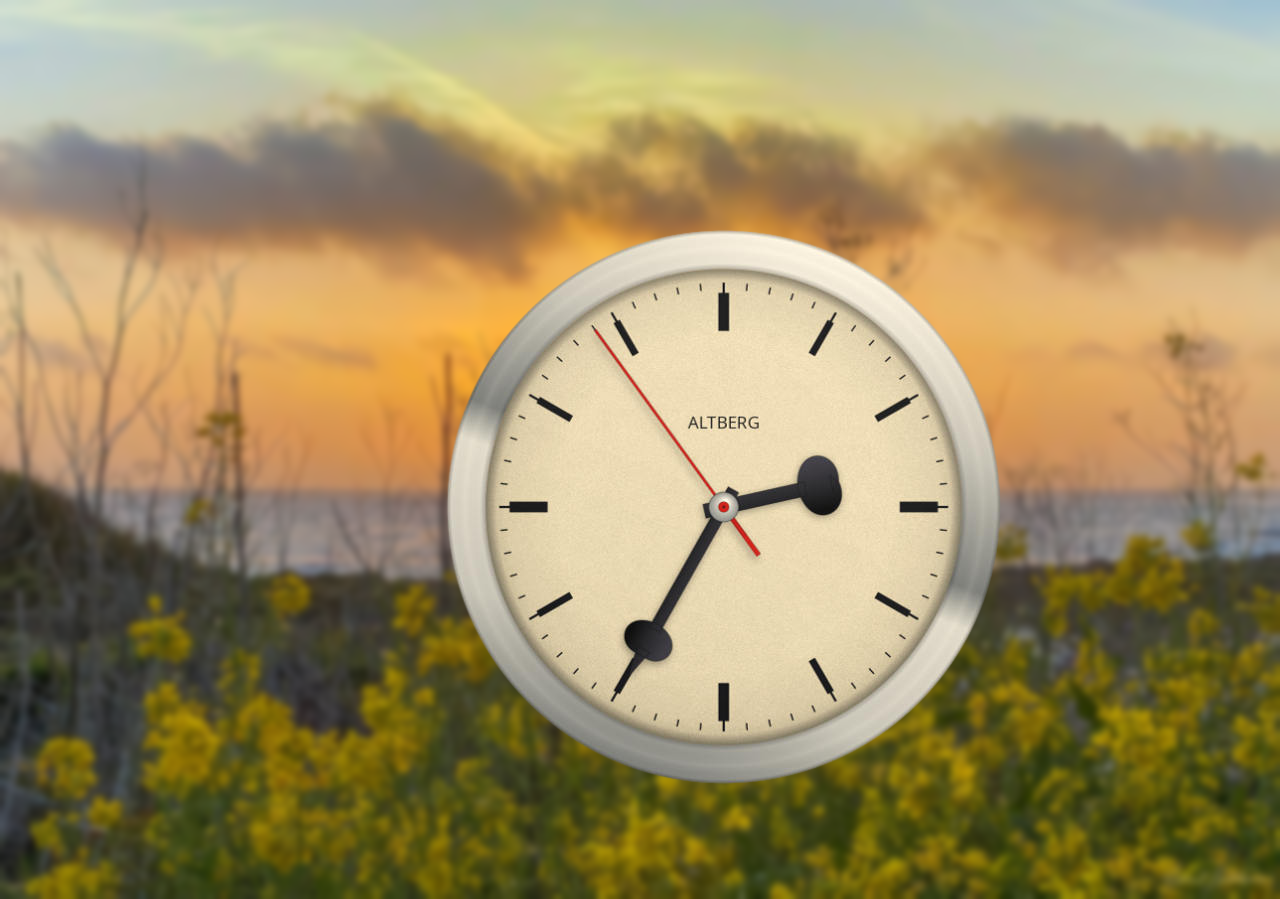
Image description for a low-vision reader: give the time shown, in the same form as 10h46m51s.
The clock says 2h34m54s
